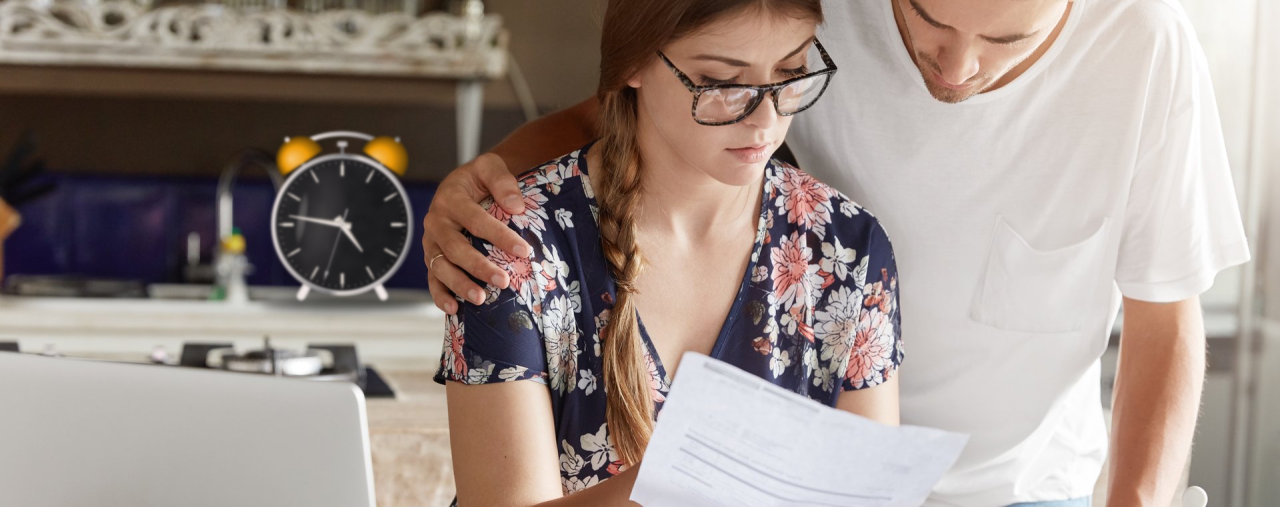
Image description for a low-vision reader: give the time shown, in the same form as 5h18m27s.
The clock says 4h46m33s
